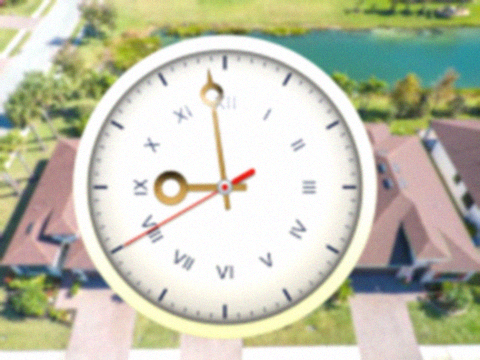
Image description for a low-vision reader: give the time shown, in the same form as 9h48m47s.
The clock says 8h58m40s
